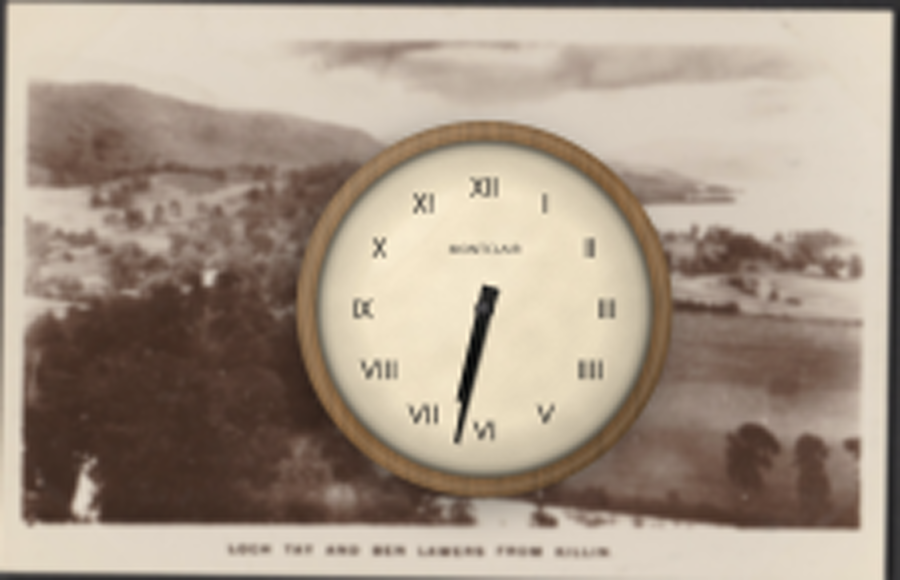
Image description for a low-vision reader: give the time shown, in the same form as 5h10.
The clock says 6h32
